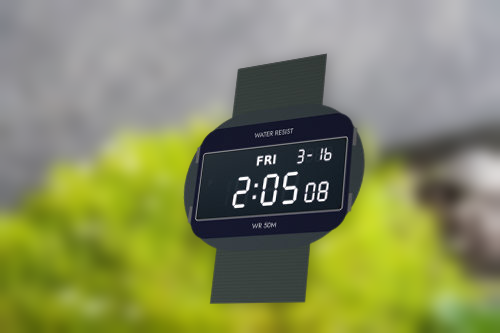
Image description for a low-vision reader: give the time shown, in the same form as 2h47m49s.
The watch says 2h05m08s
